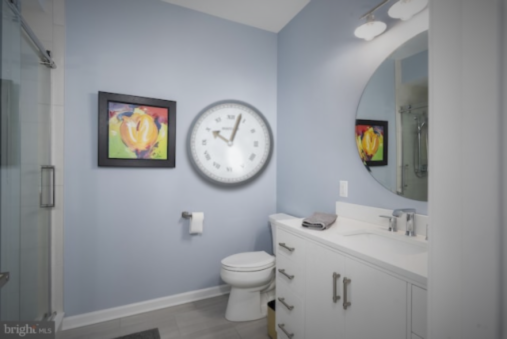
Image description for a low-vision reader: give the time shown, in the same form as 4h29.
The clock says 10h03
